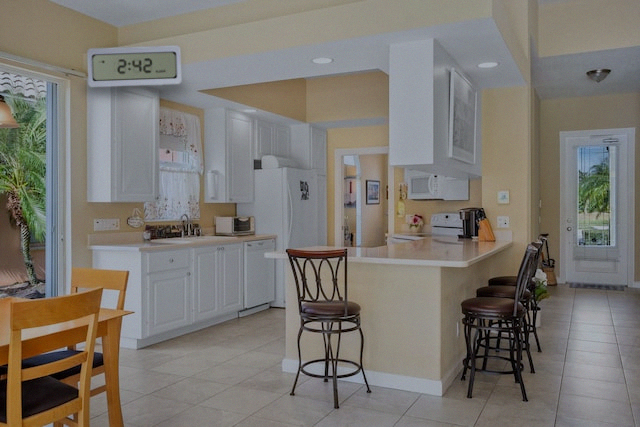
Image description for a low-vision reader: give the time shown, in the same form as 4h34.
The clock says 2h42
